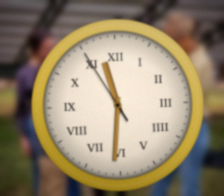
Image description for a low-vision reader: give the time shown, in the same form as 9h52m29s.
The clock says 11h30m55s
